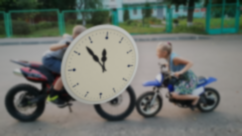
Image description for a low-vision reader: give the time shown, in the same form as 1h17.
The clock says 11h53
